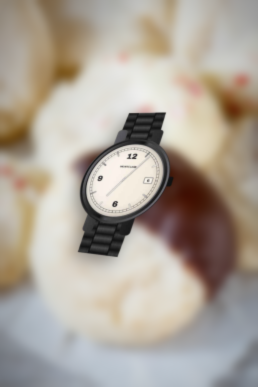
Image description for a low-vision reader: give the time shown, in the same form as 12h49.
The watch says 7h06
